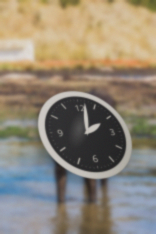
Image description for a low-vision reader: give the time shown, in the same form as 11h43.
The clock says 2h02
